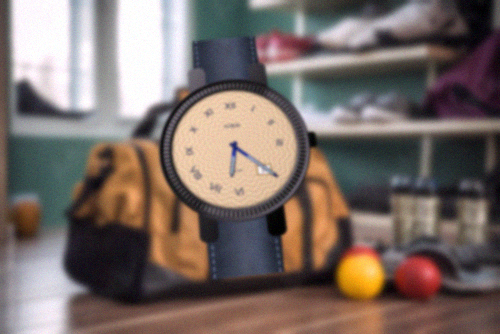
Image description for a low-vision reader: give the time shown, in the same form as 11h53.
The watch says 6h22
